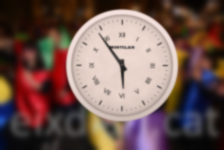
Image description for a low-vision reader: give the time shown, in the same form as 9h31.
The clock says 5h54
